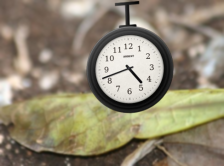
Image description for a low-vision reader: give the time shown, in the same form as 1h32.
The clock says 4h42
